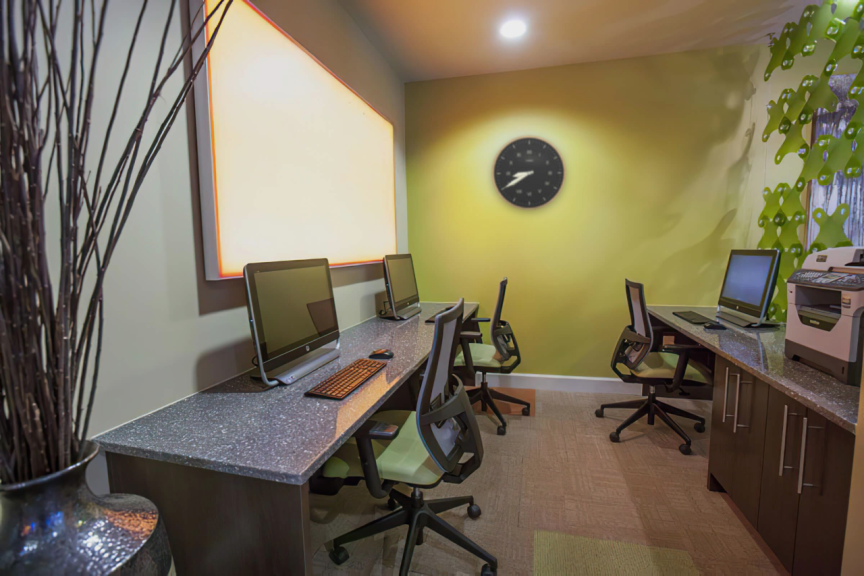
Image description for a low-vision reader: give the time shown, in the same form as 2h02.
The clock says 8h40
